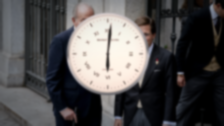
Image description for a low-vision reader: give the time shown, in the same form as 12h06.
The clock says 6h01
